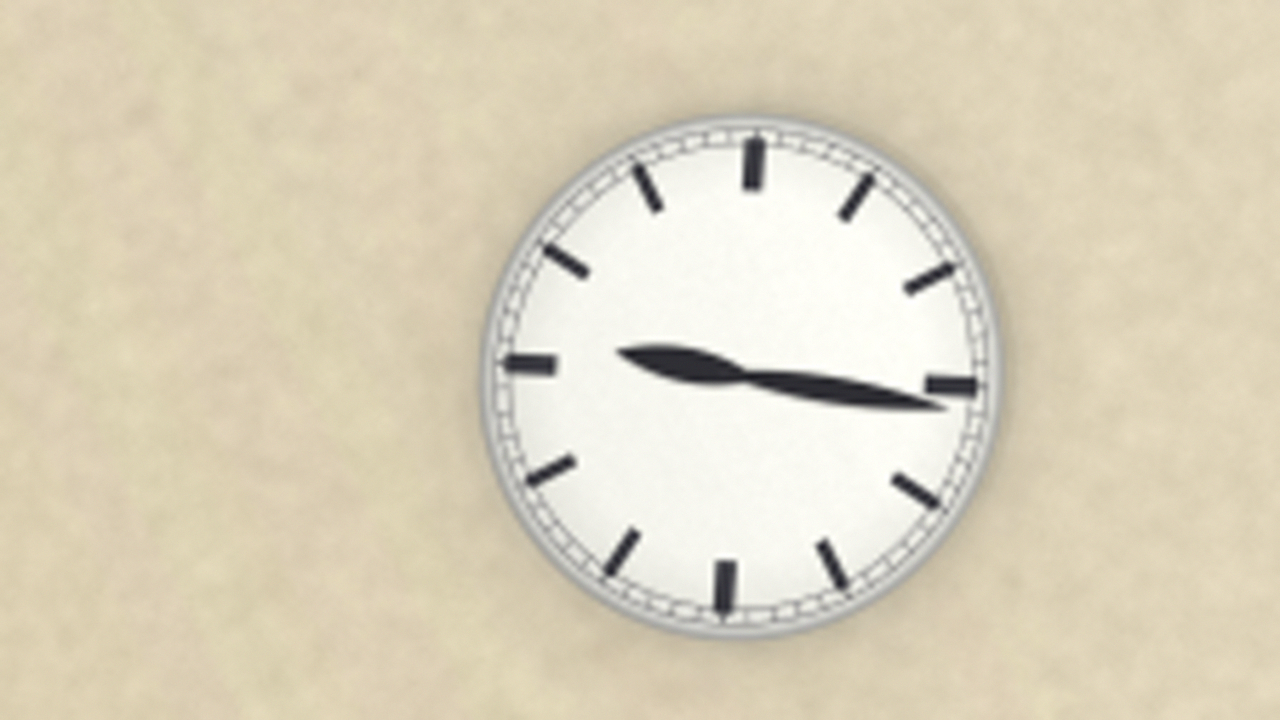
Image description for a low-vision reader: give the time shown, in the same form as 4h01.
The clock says 9h16
